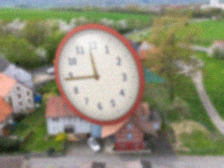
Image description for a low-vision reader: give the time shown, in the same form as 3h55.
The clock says 11h44
